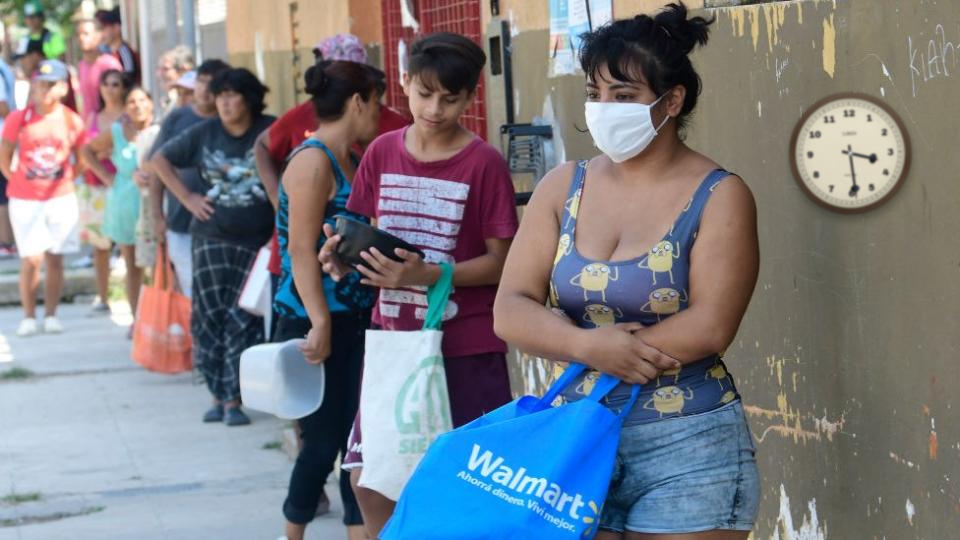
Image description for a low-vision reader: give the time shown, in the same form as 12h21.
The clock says 3h29
